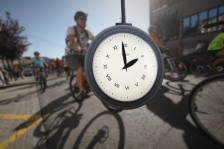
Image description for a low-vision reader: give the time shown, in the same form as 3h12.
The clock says 1h59
